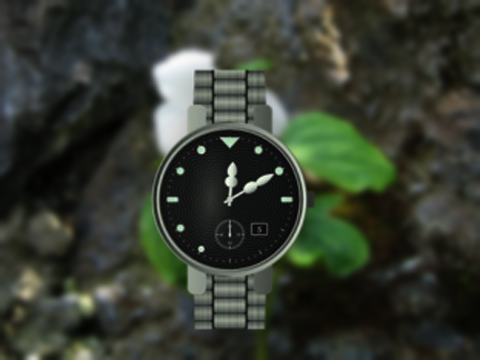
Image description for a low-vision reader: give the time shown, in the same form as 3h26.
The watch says 12h10
